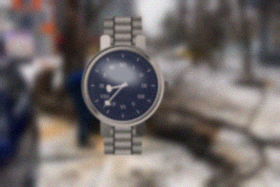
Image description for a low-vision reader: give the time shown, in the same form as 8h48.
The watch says 8h37
